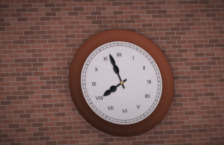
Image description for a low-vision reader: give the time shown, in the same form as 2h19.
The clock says 7h57
